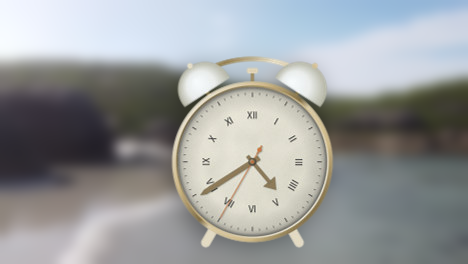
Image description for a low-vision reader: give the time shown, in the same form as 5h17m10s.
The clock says 4h39m35s
